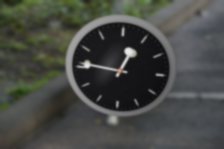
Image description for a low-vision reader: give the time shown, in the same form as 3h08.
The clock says 12h46
